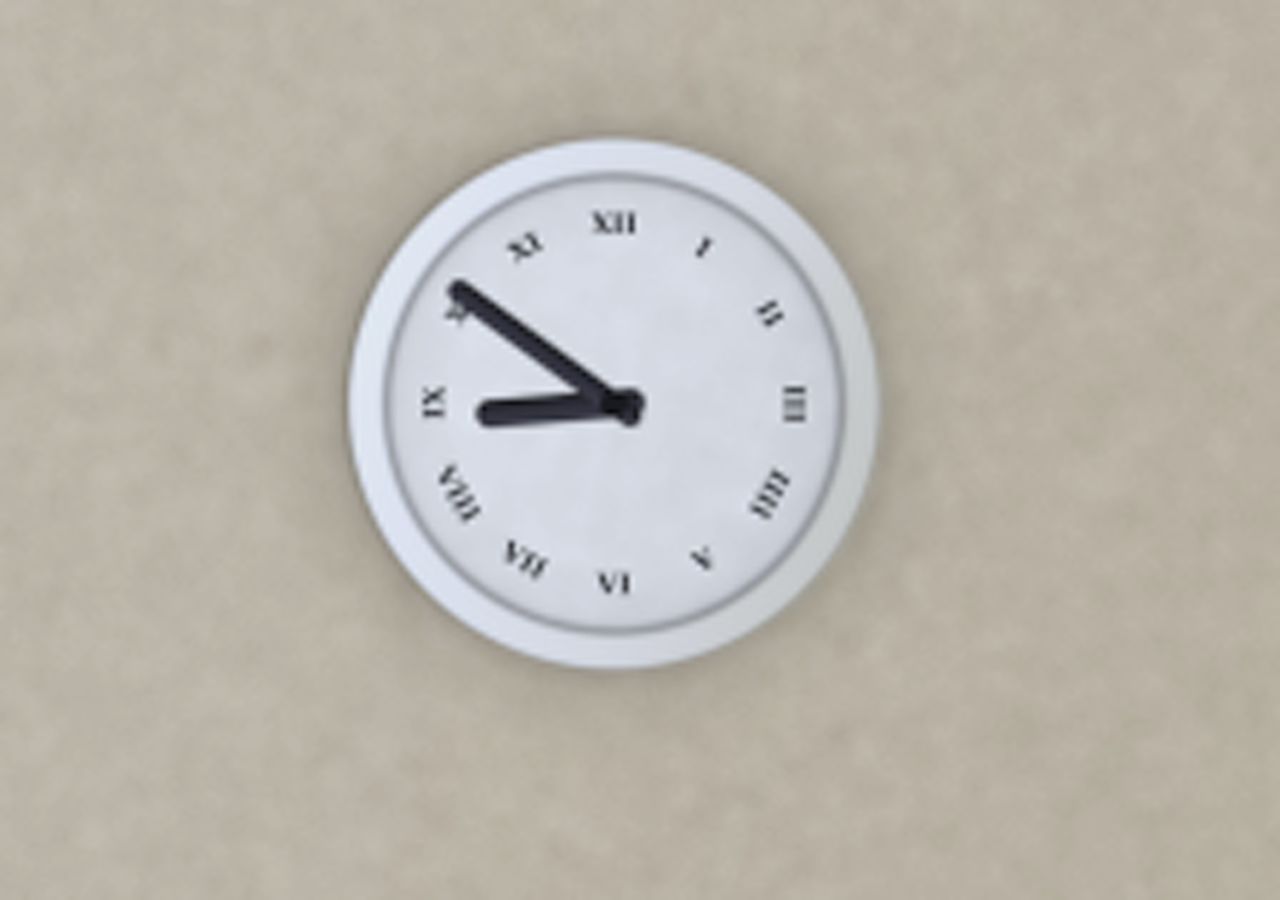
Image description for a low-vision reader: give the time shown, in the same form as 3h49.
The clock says 8h51
